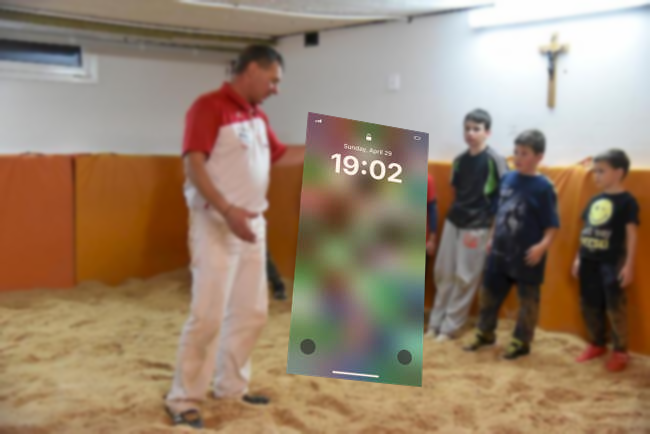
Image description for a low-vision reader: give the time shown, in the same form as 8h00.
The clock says 19h02
